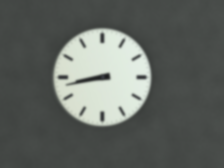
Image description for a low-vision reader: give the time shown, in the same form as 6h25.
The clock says 8h43
